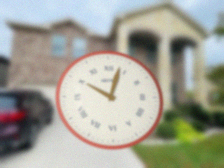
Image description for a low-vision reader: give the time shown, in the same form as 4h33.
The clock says 10h03
